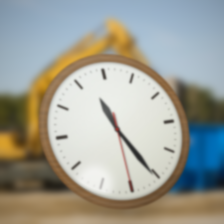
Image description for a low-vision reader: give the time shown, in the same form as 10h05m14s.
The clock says 11h25m30s
